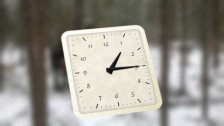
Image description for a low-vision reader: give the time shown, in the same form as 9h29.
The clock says 1h15
